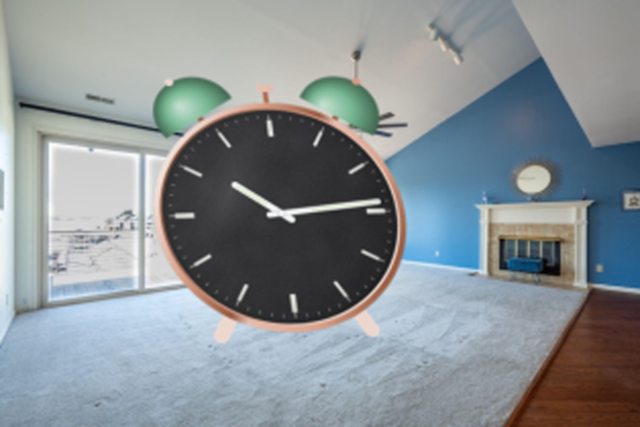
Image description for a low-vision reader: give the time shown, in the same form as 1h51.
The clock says 10h14
